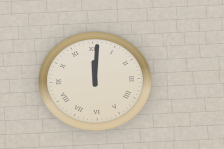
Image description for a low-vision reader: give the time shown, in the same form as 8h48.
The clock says 12h01
